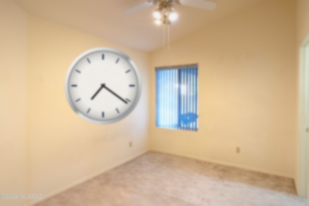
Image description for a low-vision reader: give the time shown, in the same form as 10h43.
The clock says 7h21
